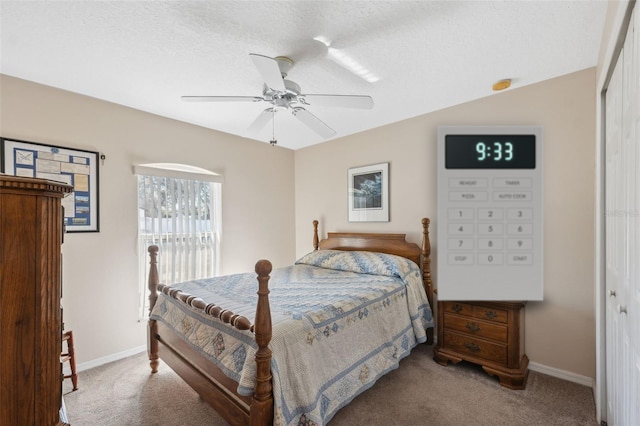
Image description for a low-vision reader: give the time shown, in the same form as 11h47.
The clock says 9h33
